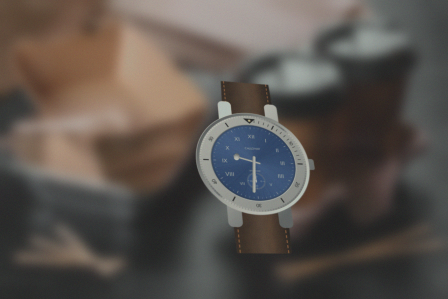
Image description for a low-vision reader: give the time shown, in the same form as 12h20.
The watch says 9h31
